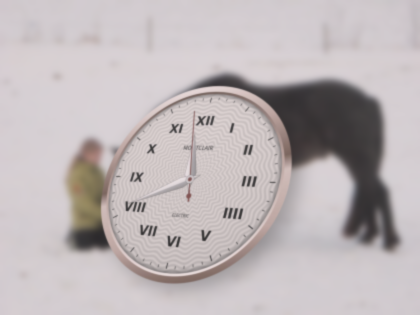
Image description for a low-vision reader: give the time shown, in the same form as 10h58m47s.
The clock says 11h40m58s
